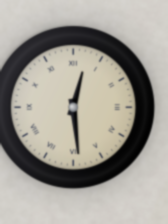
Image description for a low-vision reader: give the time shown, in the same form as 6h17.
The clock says 12h29
